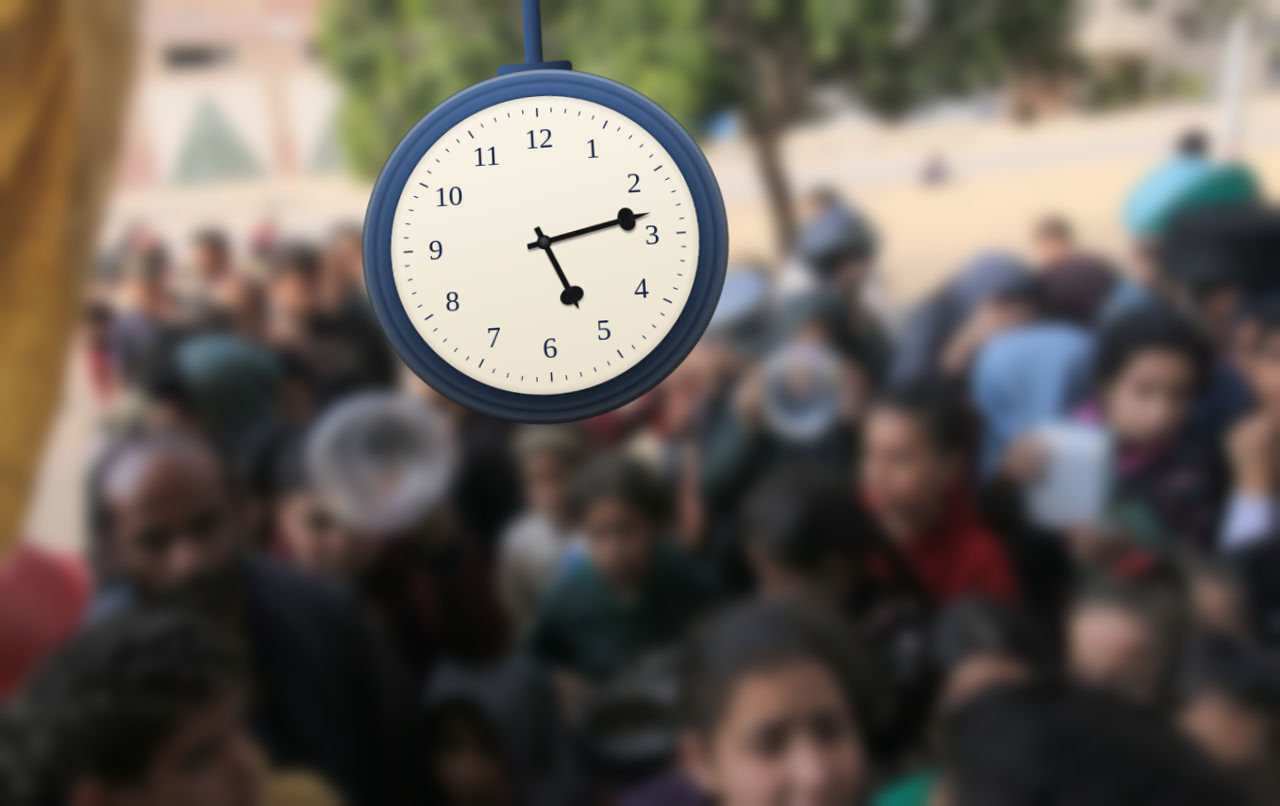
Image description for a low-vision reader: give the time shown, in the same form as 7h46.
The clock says 5h13
